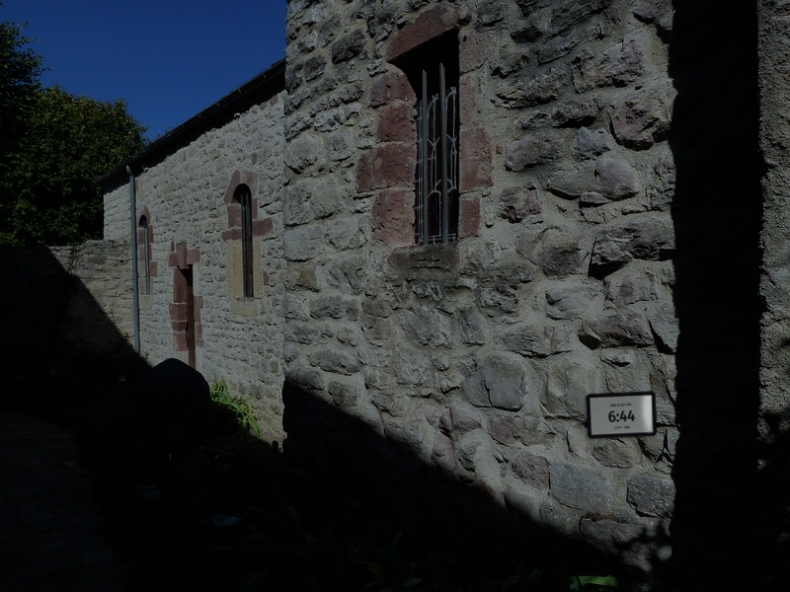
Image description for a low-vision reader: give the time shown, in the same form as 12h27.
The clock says 6h44
